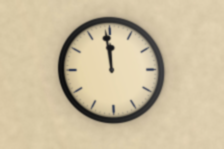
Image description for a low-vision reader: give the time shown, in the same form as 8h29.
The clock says 11h59
